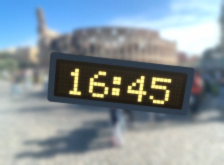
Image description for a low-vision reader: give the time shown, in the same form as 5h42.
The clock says 16h45
